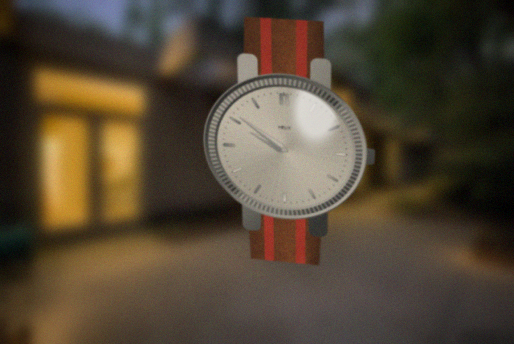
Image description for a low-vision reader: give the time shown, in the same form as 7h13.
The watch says 9h51
